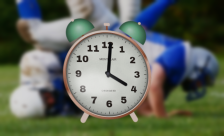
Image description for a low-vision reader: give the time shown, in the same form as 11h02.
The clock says 4h01
